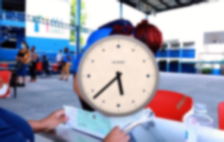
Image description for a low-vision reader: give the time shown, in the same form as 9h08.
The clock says 5h38
